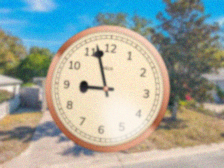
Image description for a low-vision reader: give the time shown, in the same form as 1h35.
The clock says 8h57
